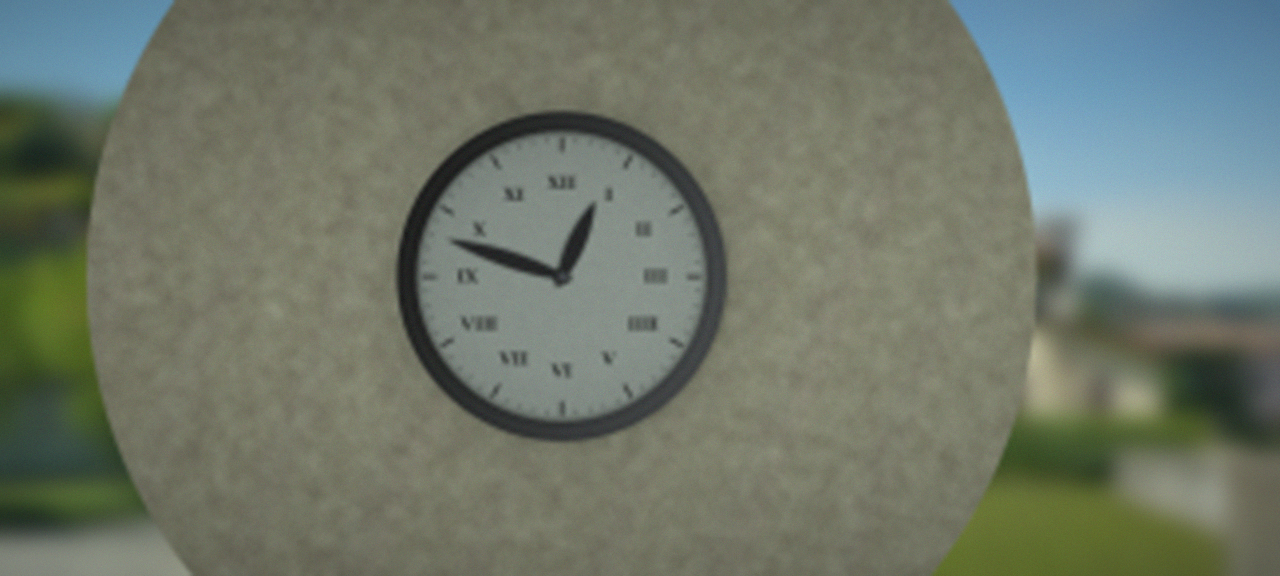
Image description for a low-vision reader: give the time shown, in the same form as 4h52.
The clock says 12h48
